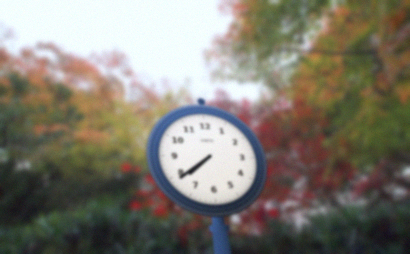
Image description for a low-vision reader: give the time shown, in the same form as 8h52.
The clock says 7h39
